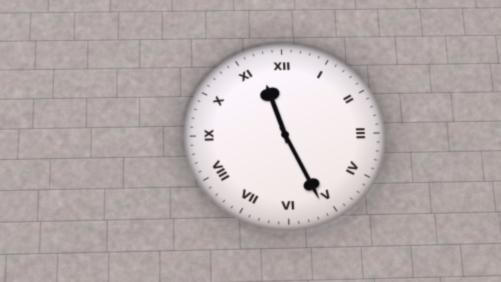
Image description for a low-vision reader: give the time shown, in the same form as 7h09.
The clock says 11h26
